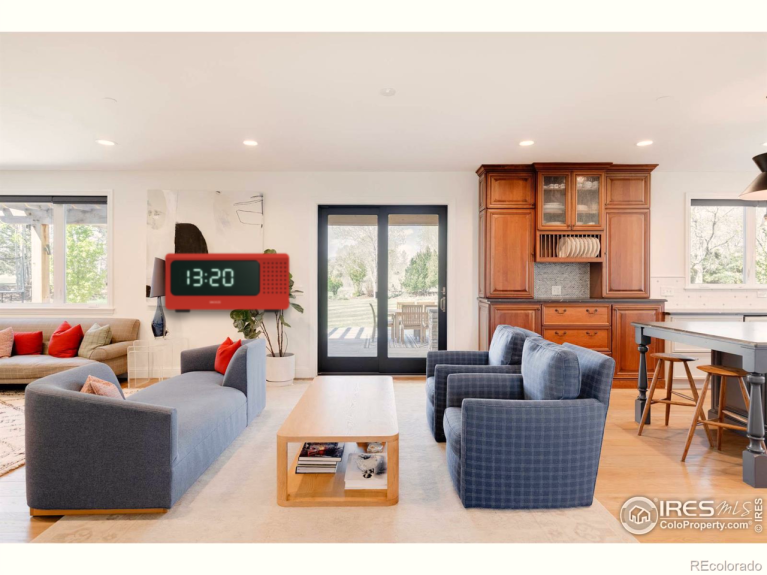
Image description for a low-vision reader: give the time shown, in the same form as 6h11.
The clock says 13h20
